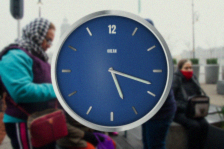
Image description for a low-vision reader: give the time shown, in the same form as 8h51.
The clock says 5h18
